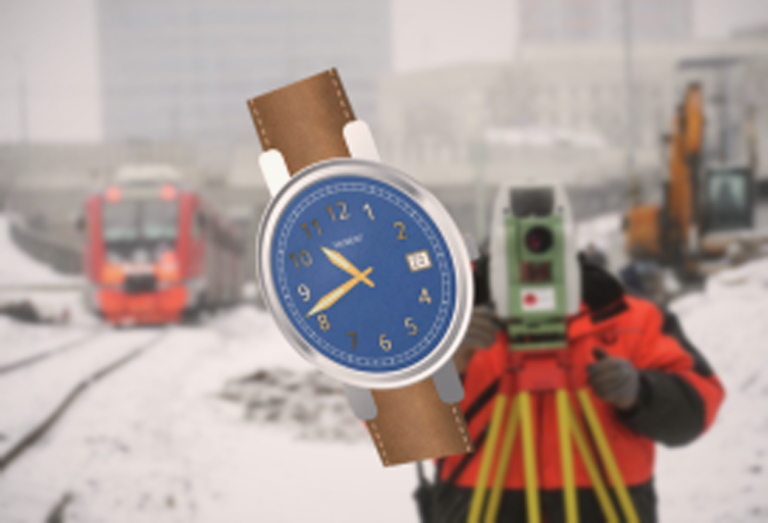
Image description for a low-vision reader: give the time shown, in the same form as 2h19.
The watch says 10h42
